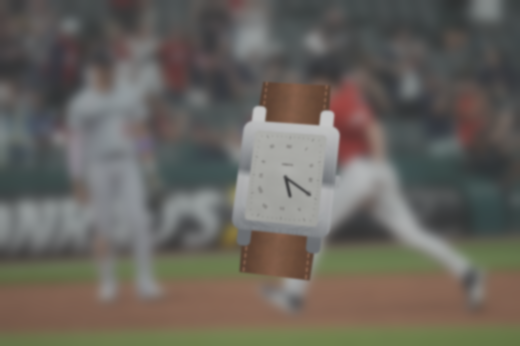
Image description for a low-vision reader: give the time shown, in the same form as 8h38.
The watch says 5h20
